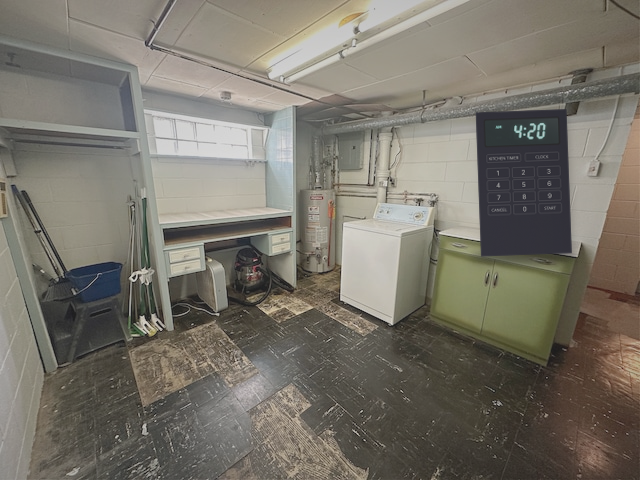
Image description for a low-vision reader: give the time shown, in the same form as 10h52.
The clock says 4h20
